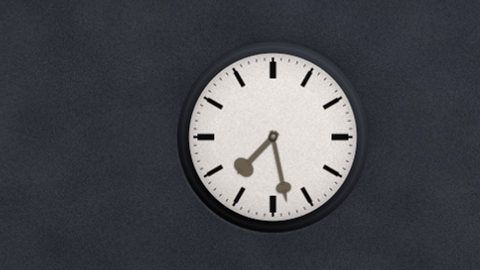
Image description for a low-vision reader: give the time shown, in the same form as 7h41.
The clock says 7h28
